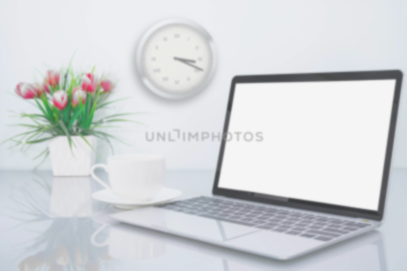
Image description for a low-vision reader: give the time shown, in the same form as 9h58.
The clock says 3h19
